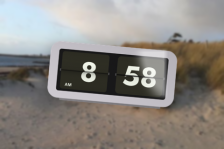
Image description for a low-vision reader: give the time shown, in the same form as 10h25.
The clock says 8h58
